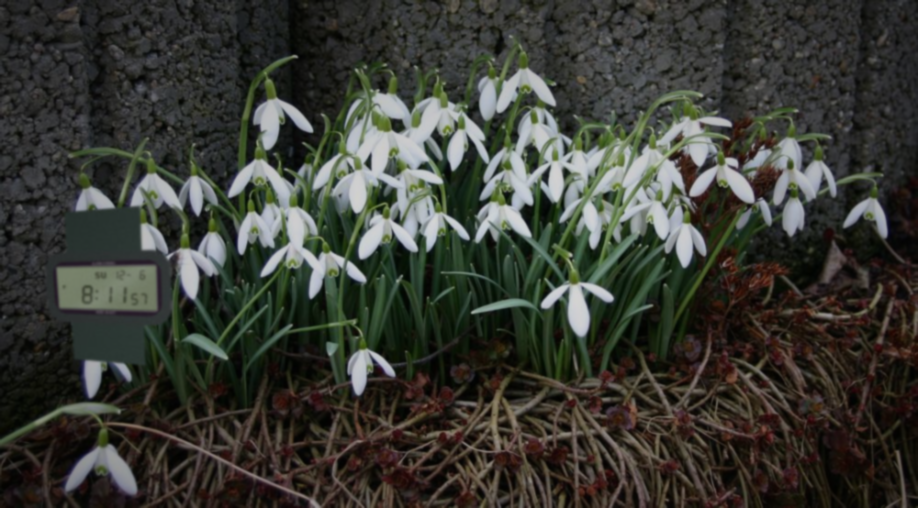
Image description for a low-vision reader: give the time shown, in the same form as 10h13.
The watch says 8h11
